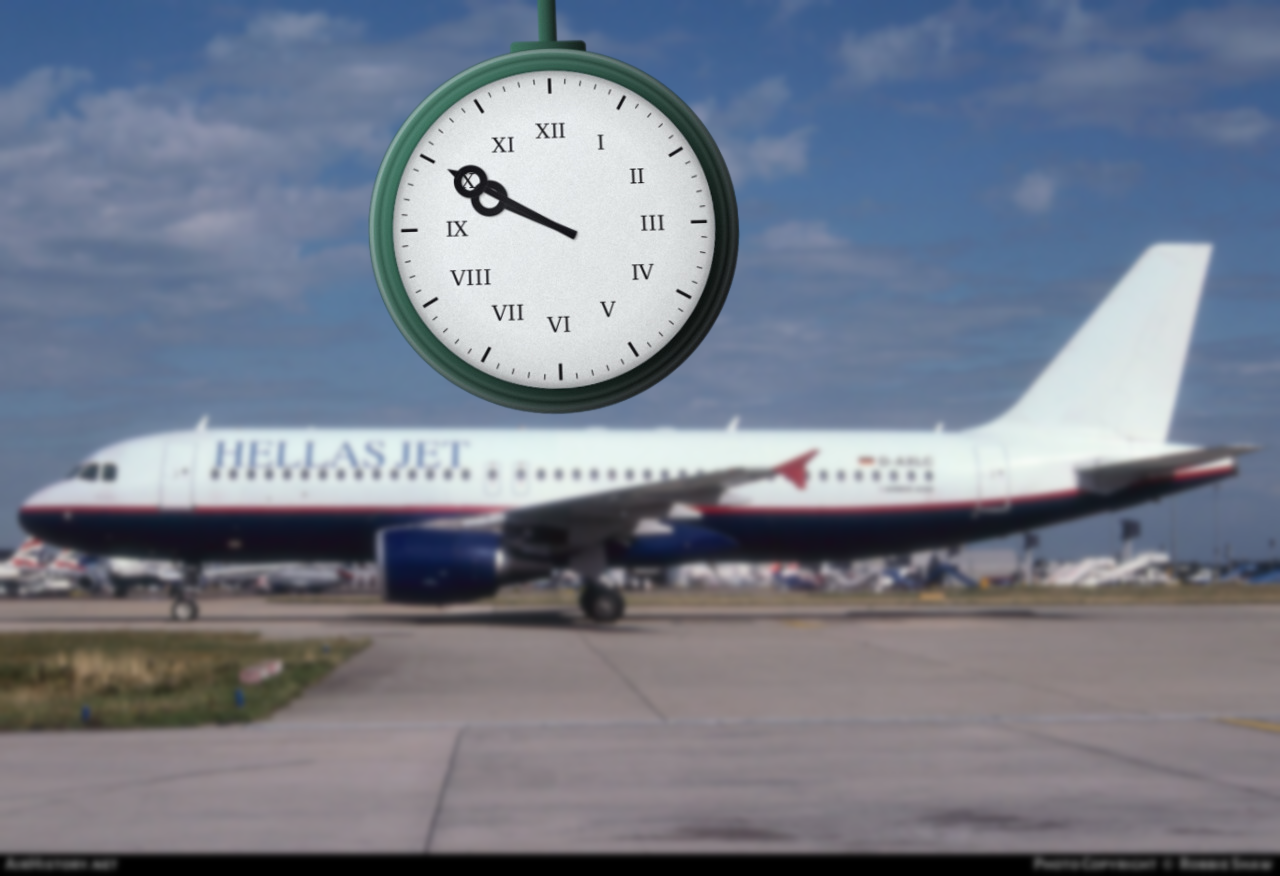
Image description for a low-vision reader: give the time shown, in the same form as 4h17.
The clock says 9h50
